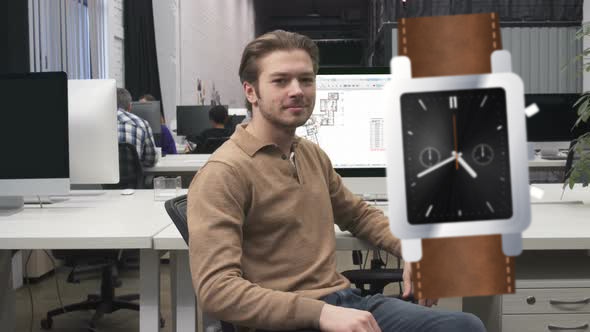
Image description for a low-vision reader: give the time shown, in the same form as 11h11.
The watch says 4h41
